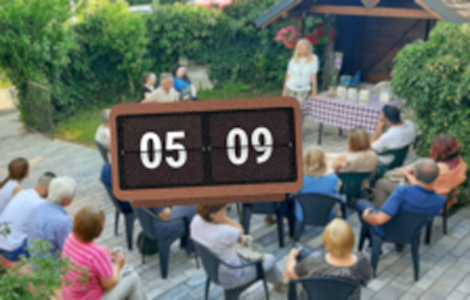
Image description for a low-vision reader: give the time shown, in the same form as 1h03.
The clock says 5h09
